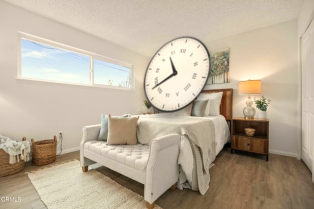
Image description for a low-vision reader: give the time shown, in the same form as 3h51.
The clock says 10h38
